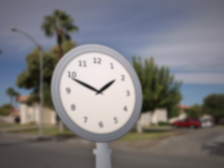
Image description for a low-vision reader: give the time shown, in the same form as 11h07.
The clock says 1h49
